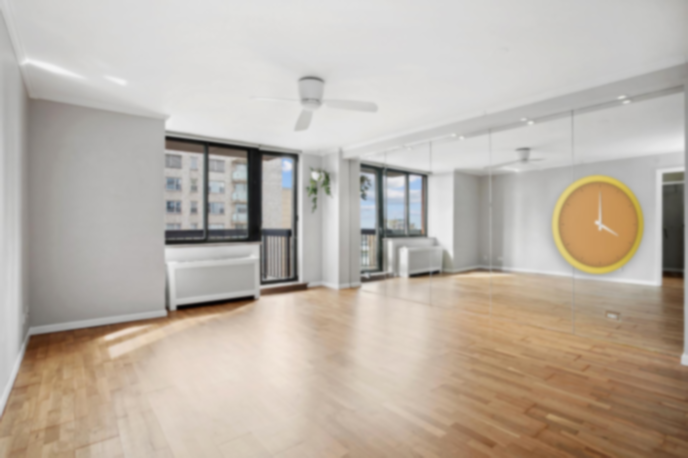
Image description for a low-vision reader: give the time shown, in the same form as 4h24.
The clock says 4h00
